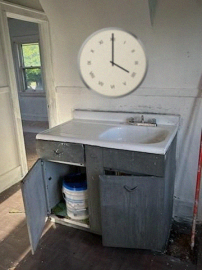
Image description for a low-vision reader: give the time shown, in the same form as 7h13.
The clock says 4h00
